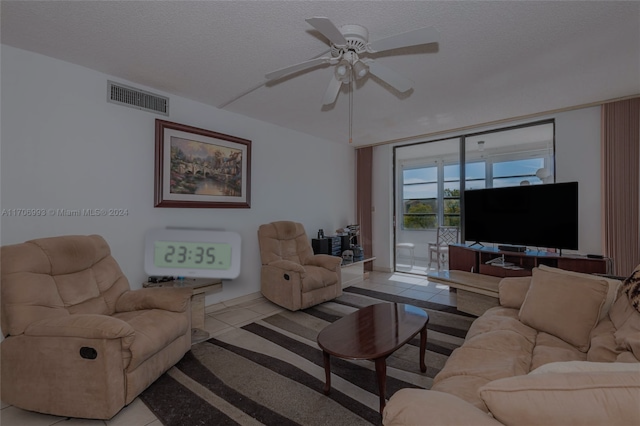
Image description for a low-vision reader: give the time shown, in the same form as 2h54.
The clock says 23h35
